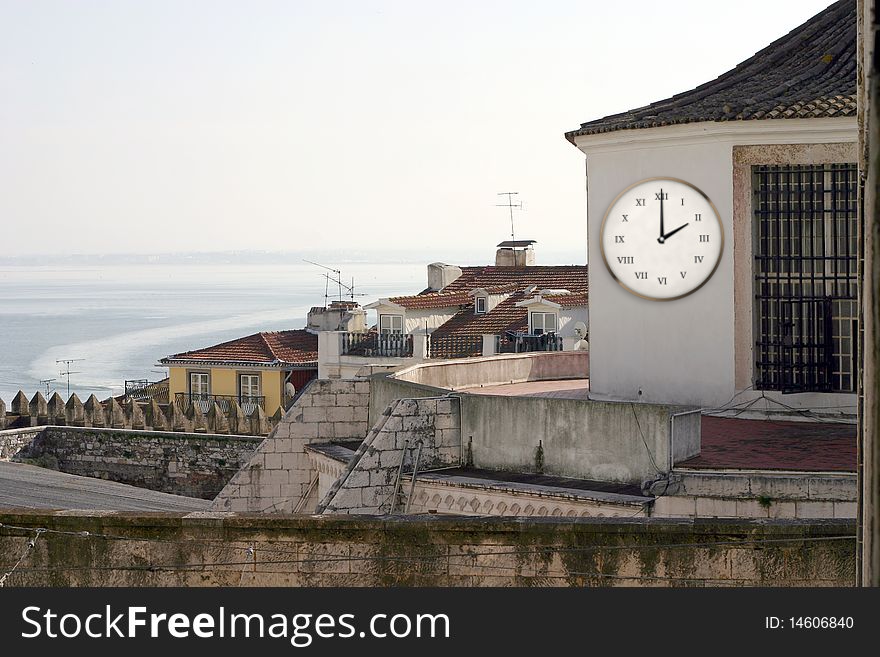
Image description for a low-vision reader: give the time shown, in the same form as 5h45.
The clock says 2h00
